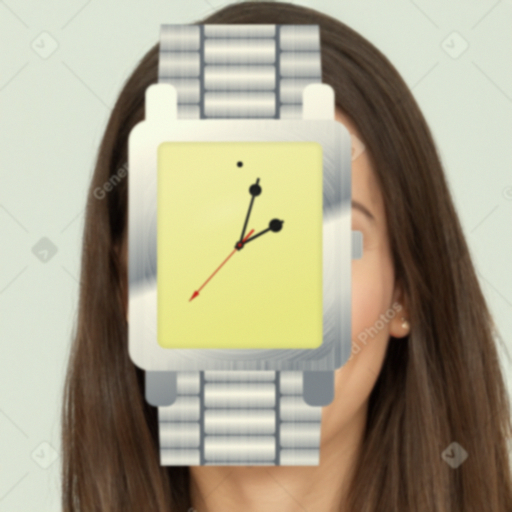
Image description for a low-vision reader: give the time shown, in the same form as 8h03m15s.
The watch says 2h02m37s
